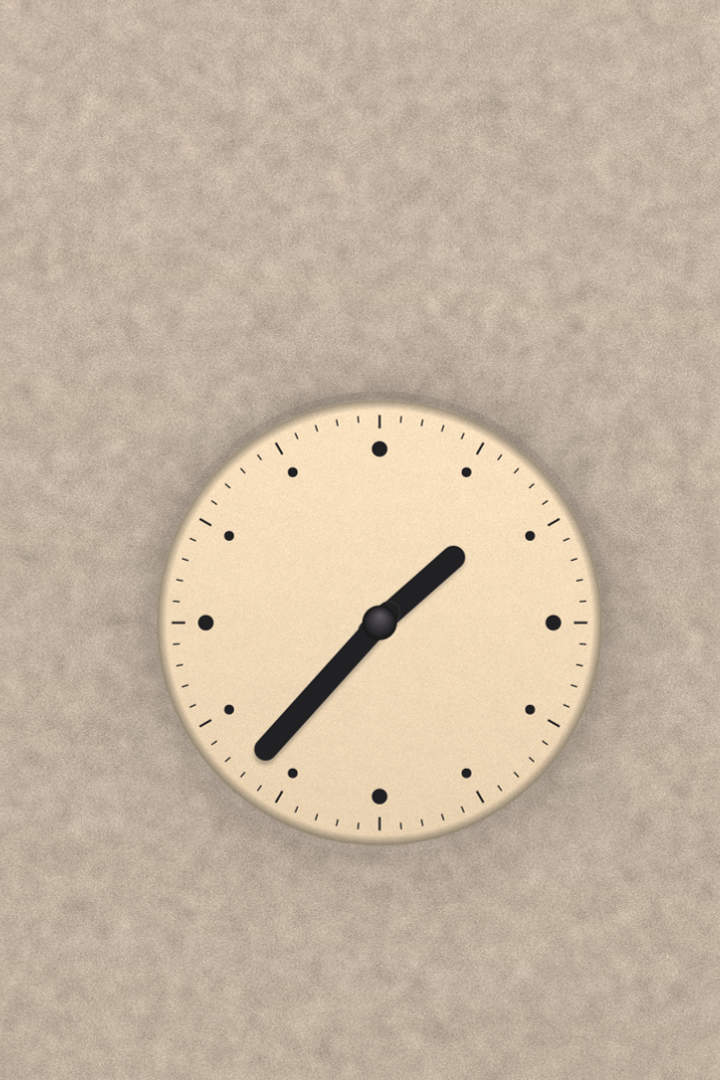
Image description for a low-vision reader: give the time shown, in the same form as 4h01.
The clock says 1h37
